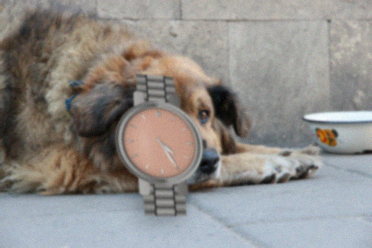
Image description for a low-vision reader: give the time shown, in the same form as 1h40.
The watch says 4h25
